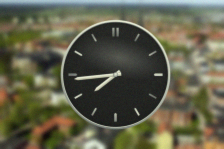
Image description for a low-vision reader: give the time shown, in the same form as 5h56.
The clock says 7h44
